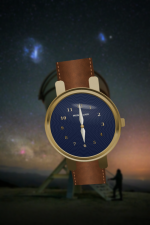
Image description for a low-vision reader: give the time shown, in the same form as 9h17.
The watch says 6h00
